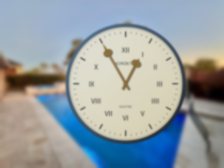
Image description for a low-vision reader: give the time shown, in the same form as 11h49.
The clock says 12h55
